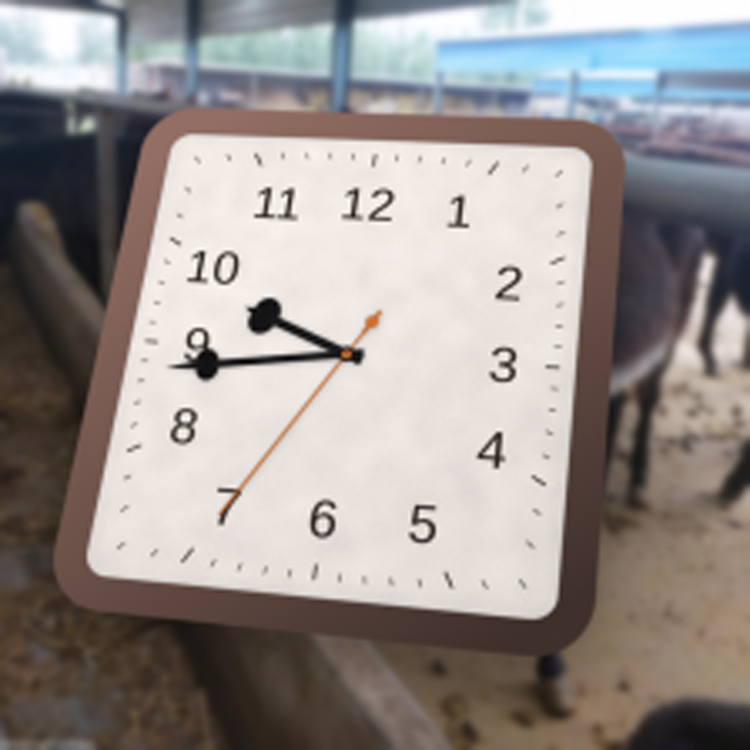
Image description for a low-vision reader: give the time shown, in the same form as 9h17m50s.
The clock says 9h43m35s
